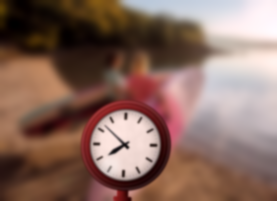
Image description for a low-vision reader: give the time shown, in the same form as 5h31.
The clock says 7h52
